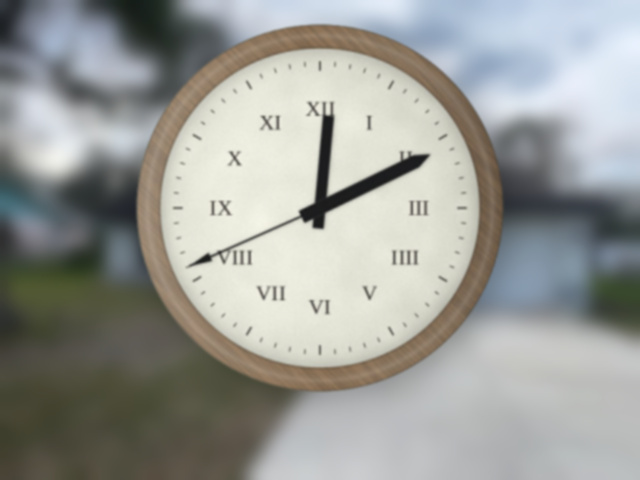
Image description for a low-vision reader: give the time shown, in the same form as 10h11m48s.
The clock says 12h10m41s
